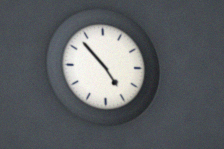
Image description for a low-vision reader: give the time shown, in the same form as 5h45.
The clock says 4h53
